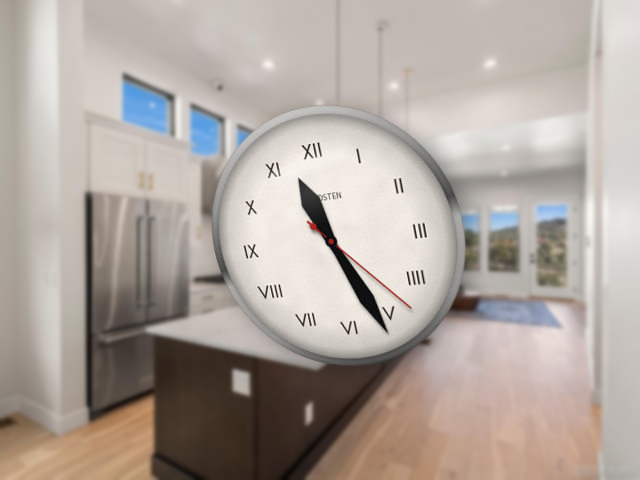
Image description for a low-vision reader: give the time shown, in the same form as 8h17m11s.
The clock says 11h26m23s
